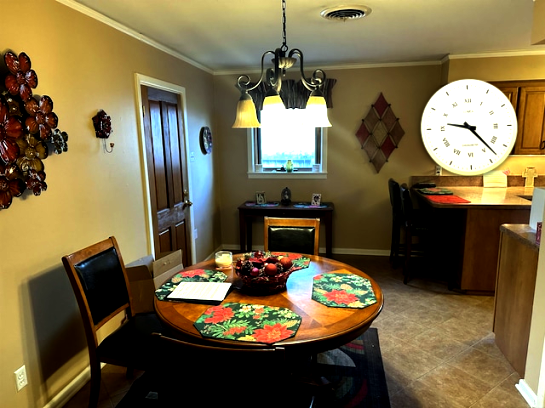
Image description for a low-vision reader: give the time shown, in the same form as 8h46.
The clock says 9h23
